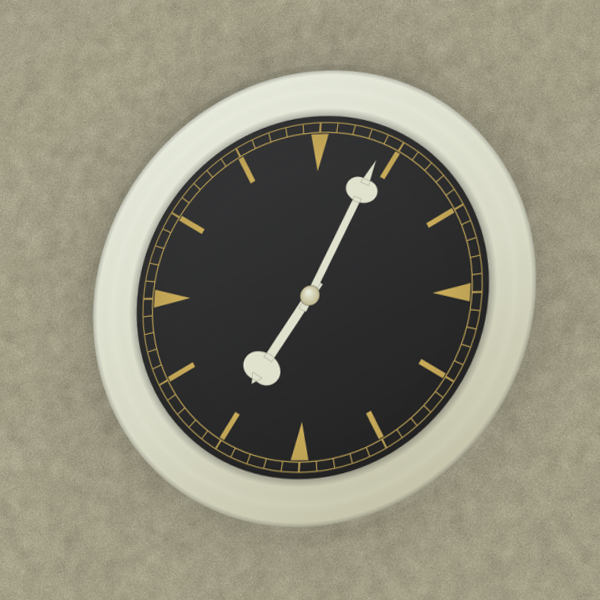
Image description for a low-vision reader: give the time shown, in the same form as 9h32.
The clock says 7h04
